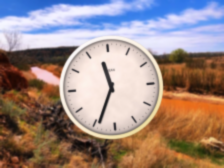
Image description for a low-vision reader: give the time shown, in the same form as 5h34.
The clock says 11h34
